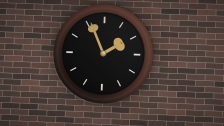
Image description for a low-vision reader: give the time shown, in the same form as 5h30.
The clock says 1h56
